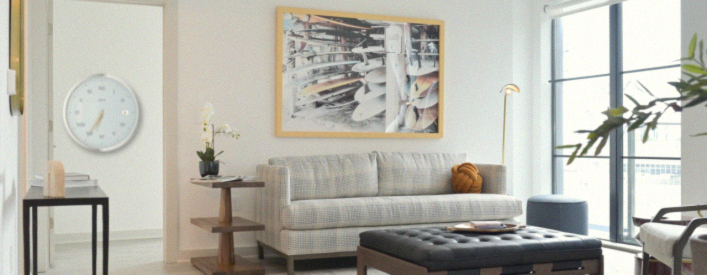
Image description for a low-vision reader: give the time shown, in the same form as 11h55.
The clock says 6h35
